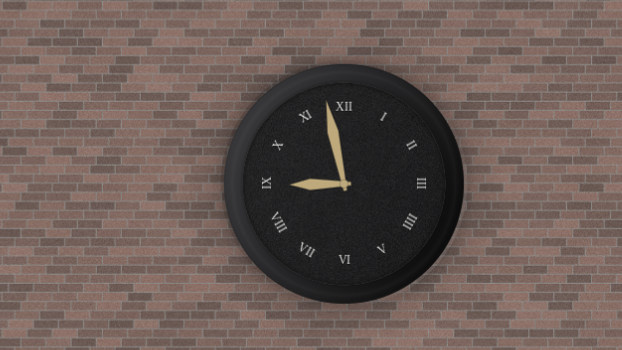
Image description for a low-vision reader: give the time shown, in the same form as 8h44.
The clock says 8h58
